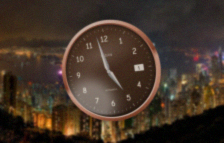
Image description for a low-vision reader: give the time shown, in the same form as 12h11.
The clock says 4h58
